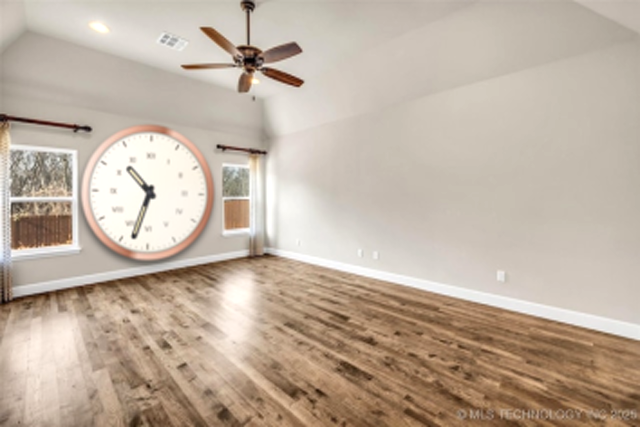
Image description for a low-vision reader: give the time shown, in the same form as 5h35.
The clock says 10h33
